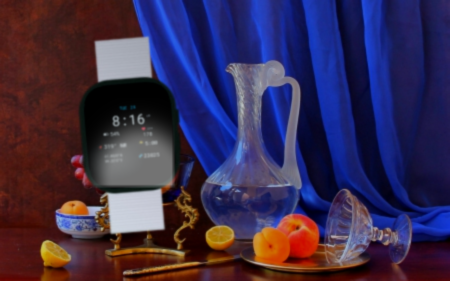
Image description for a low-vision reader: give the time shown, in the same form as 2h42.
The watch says 8h16
